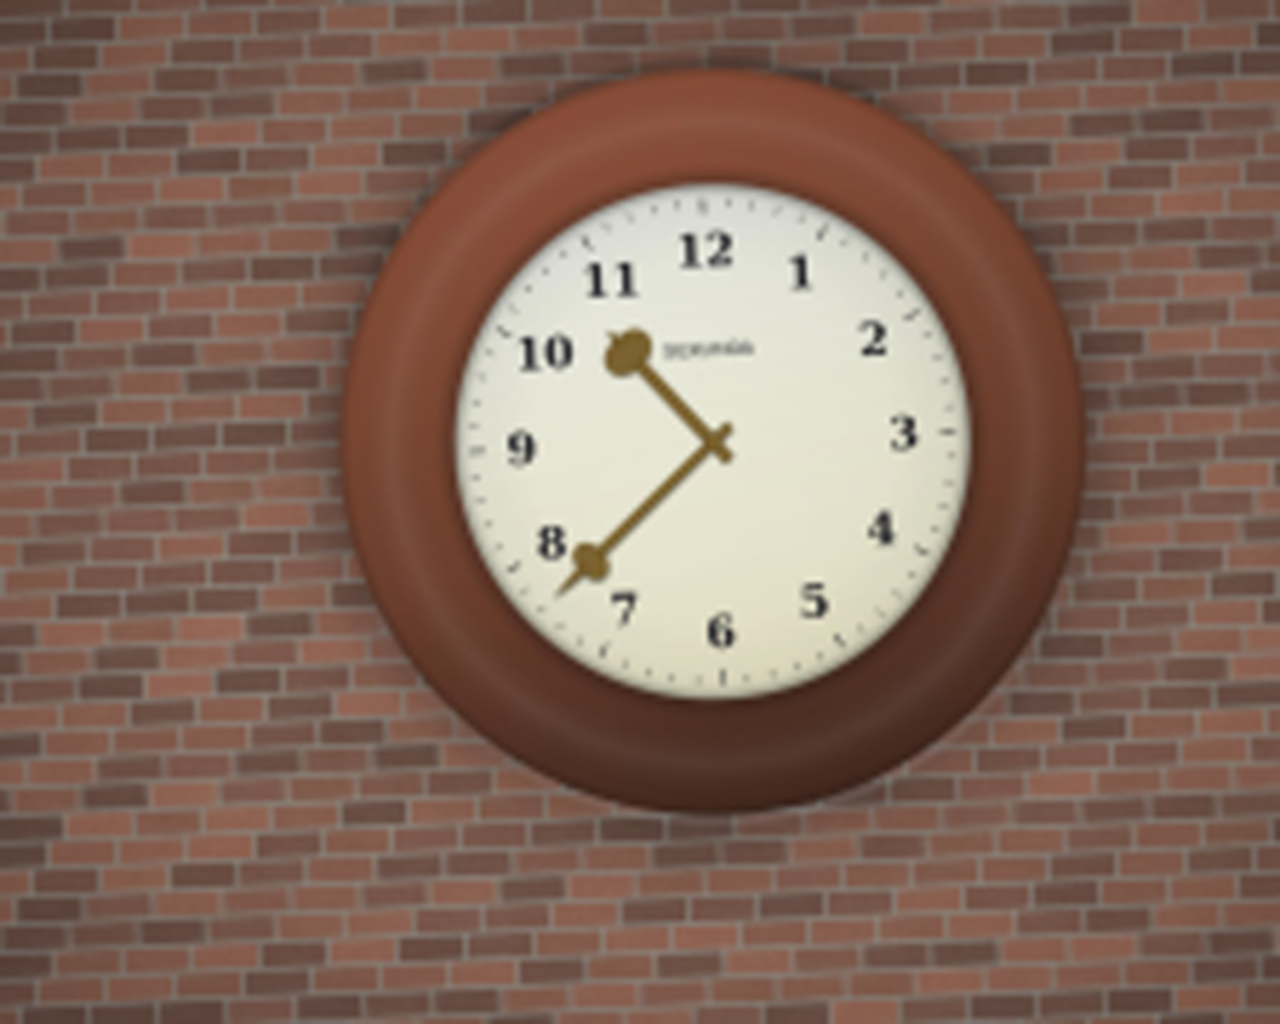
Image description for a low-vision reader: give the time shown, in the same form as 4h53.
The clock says 10h38
